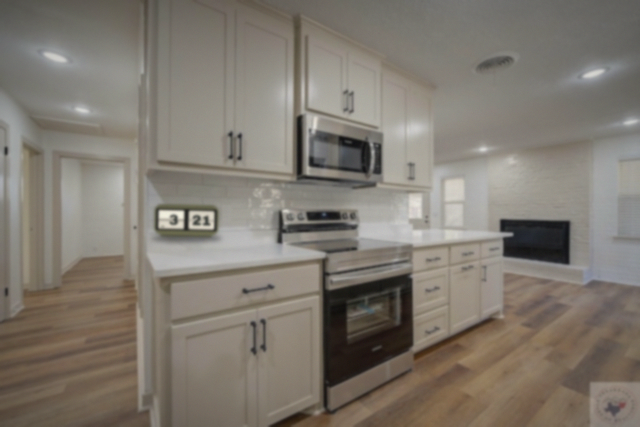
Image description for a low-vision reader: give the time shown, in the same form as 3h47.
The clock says 3h21
